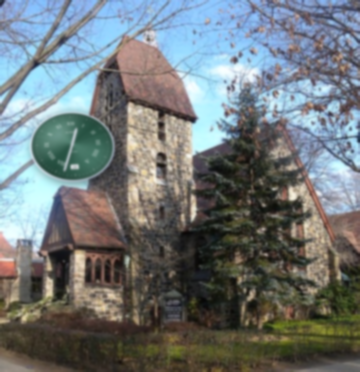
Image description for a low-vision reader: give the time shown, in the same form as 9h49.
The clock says 12h33
